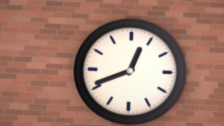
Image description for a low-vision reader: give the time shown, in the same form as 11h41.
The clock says 12h41
